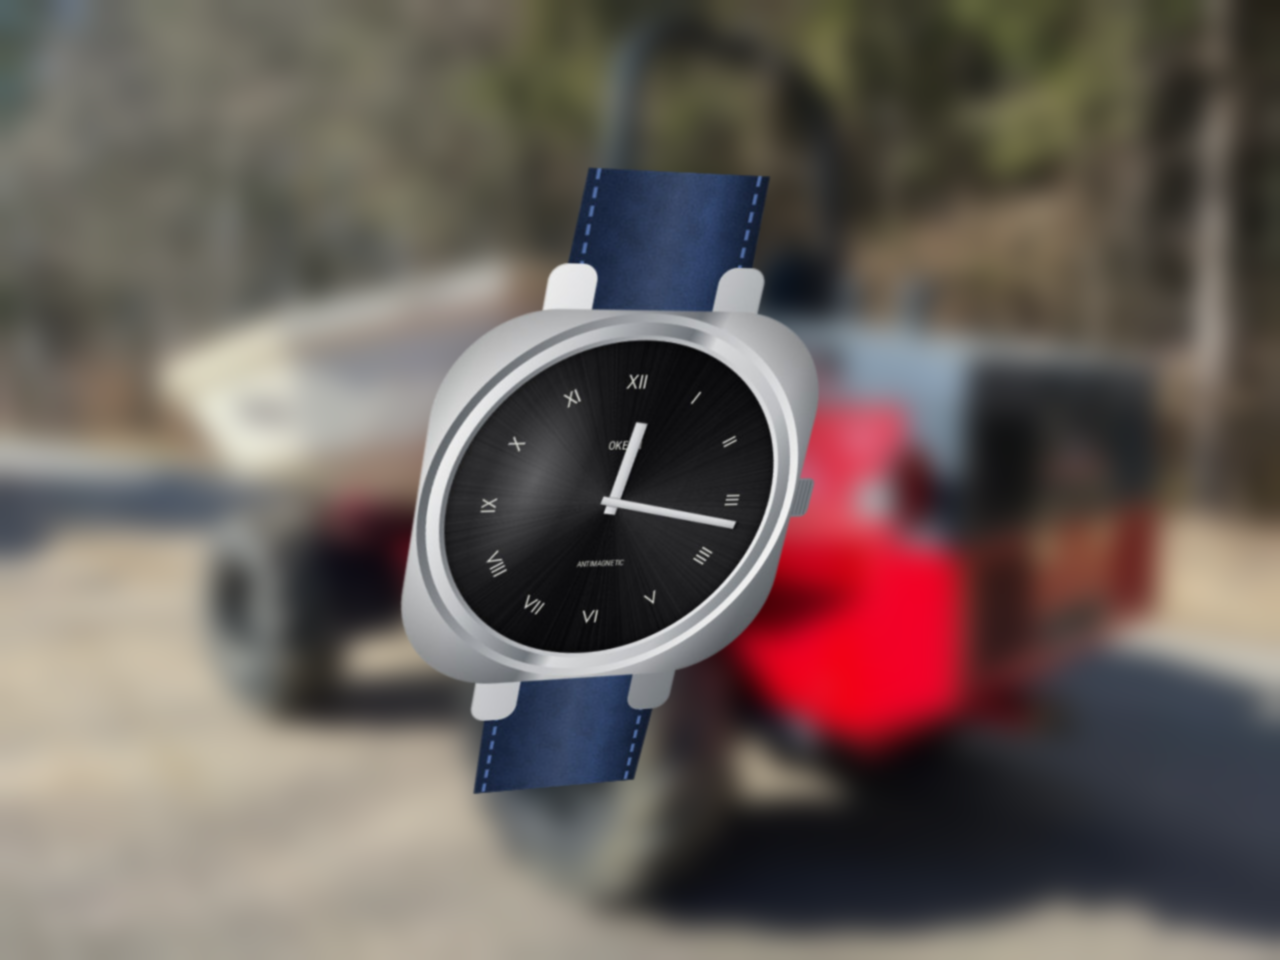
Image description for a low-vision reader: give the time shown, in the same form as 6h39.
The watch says 12h17
